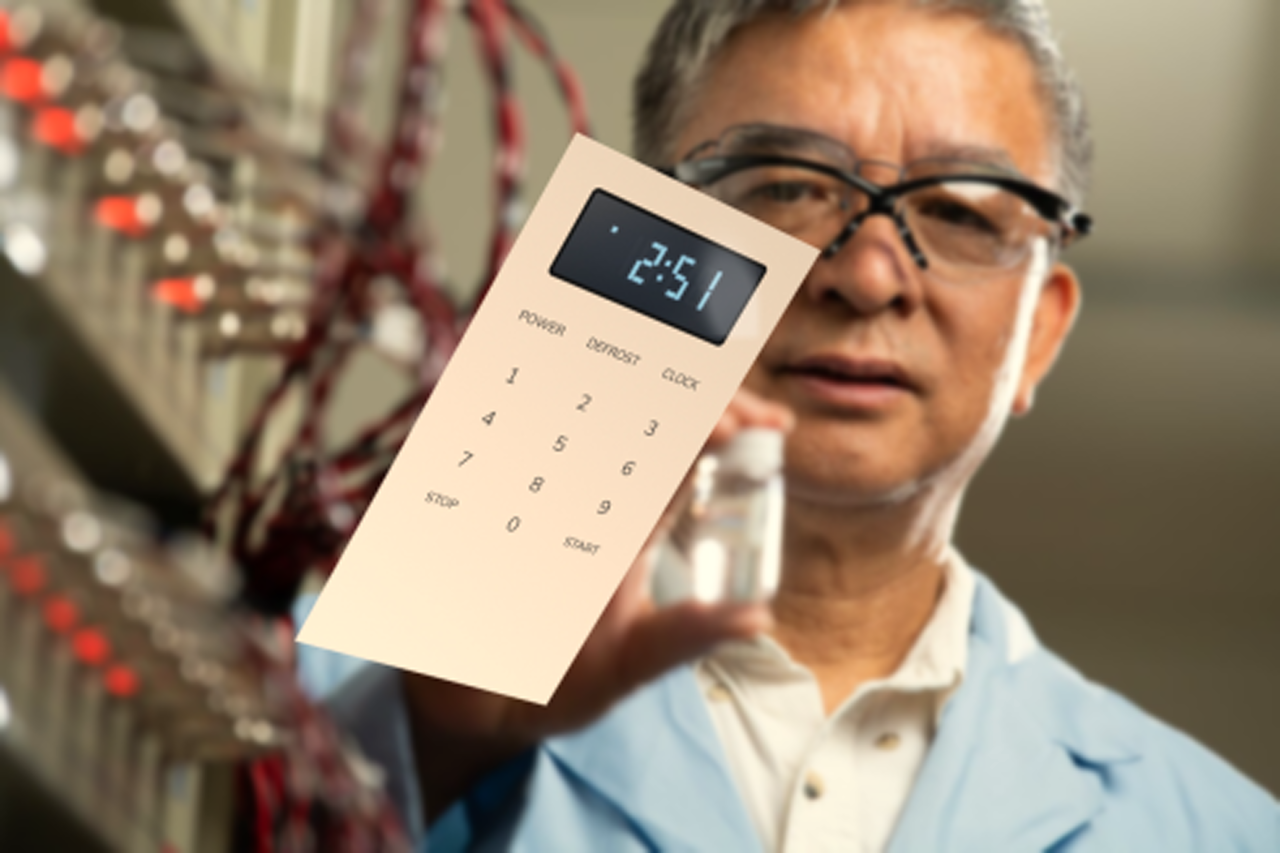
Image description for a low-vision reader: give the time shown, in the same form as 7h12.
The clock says 2h51
